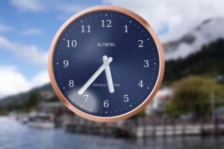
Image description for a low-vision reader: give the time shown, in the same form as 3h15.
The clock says 5h37
